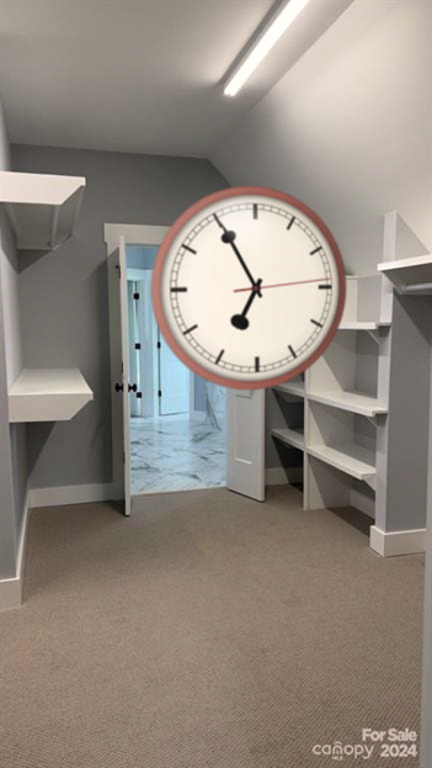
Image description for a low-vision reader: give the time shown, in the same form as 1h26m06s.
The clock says 6h55m14s
